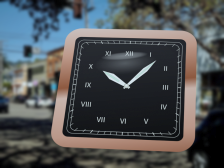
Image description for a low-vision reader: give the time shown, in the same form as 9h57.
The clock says 10h07
